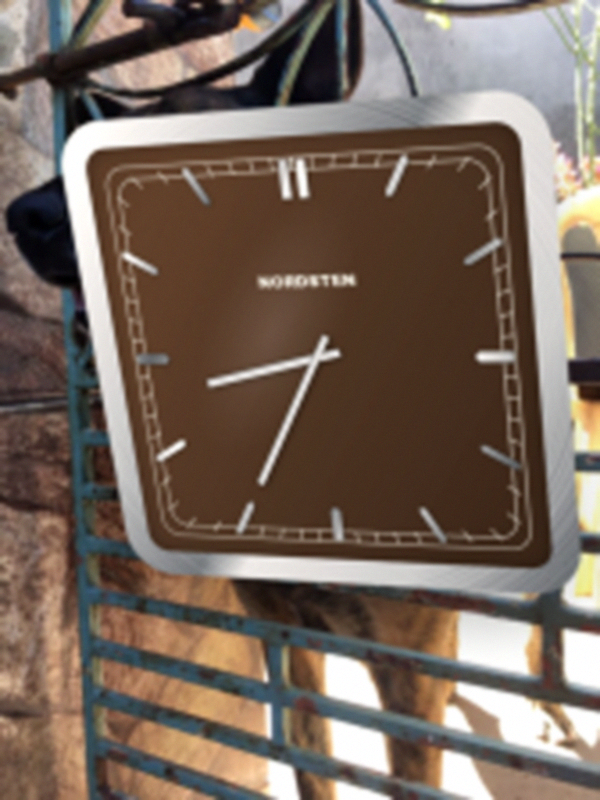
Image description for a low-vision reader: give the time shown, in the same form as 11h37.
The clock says 8h35
